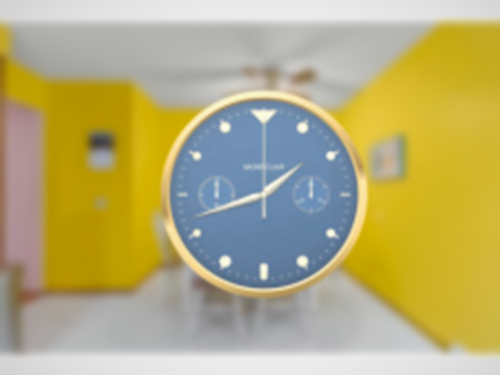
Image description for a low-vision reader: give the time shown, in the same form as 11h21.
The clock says 1h42
